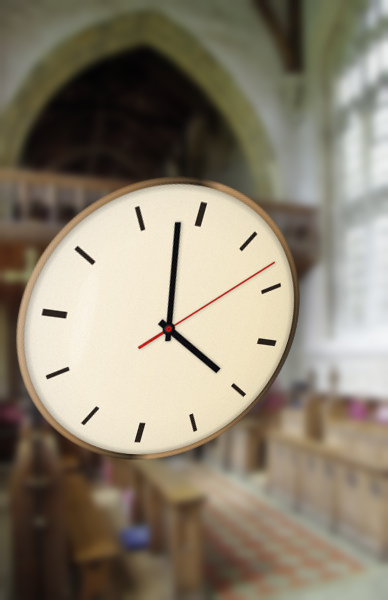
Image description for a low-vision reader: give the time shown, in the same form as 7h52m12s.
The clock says 3h58m08s
